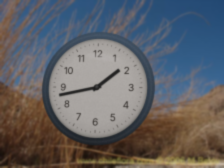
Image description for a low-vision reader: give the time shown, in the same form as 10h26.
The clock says 1h43
